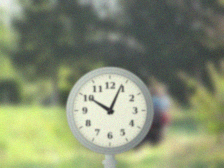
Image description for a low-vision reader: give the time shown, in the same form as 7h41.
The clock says 10h04
